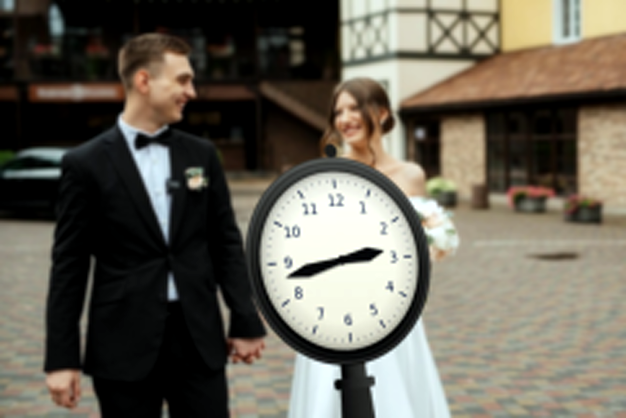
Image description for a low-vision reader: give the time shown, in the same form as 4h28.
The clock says 2h43
